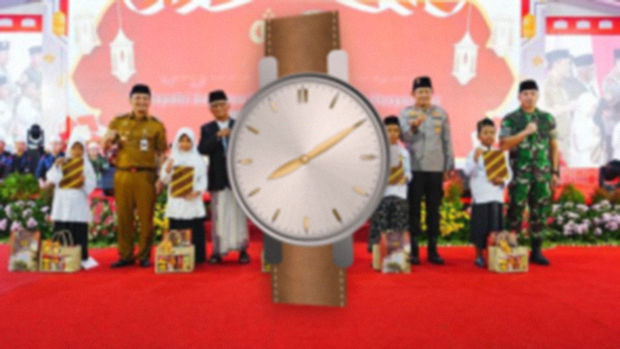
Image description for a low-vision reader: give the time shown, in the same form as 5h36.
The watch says 8h10
